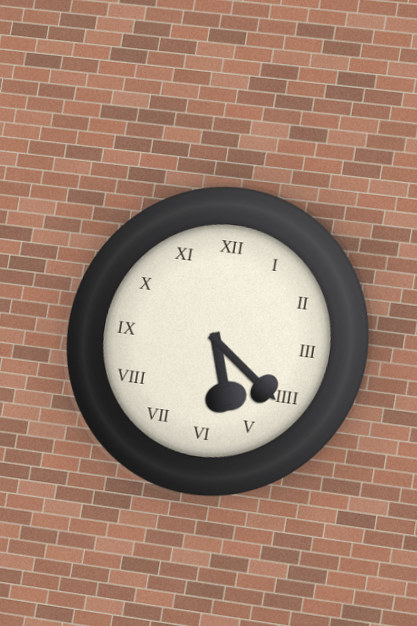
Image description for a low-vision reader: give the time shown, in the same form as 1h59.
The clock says 5h21
